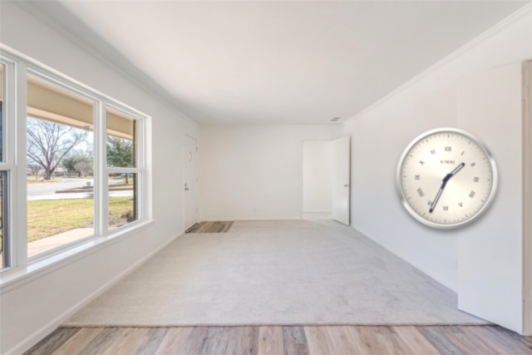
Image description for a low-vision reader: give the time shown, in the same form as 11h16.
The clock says 1h34
